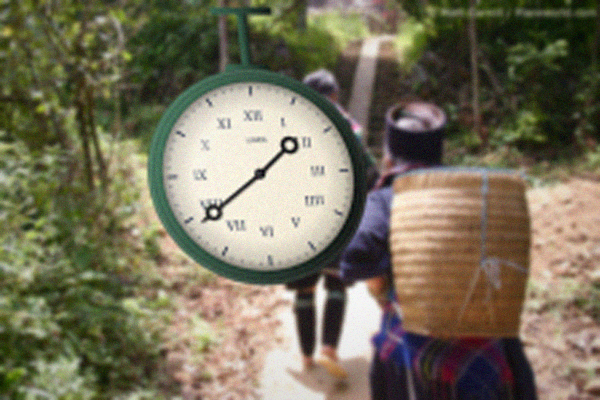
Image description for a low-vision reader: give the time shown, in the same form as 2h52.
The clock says 1h39
